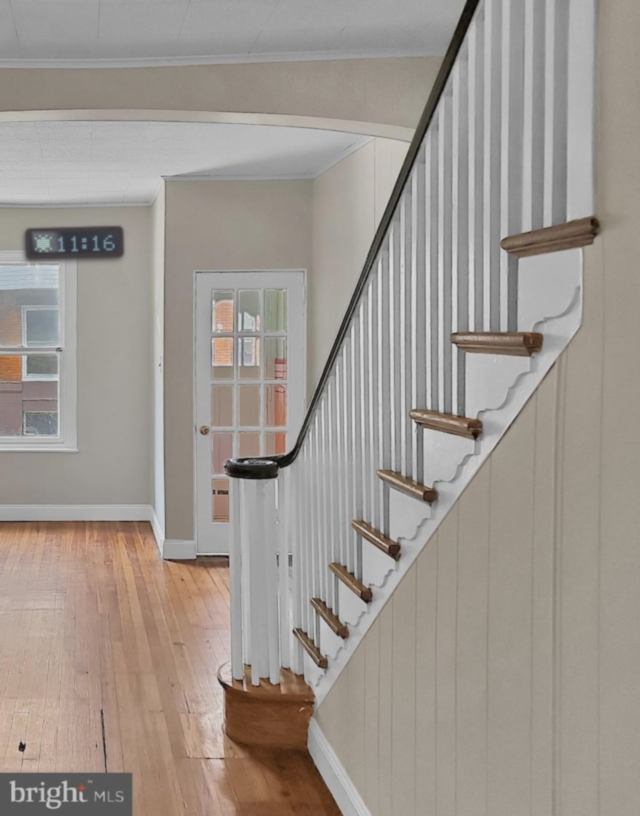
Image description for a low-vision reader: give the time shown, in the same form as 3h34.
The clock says 11h16
